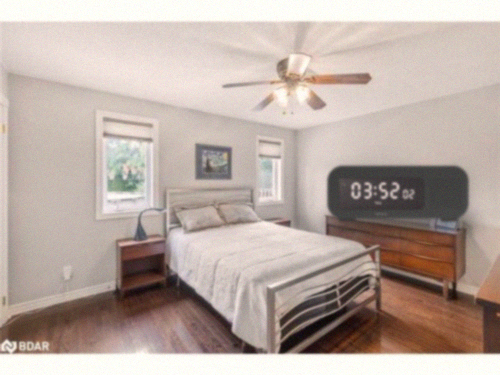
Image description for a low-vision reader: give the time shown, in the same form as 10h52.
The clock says 3h52
